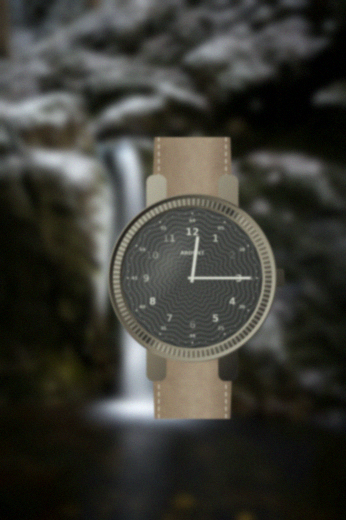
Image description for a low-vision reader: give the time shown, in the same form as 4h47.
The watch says 12h15
